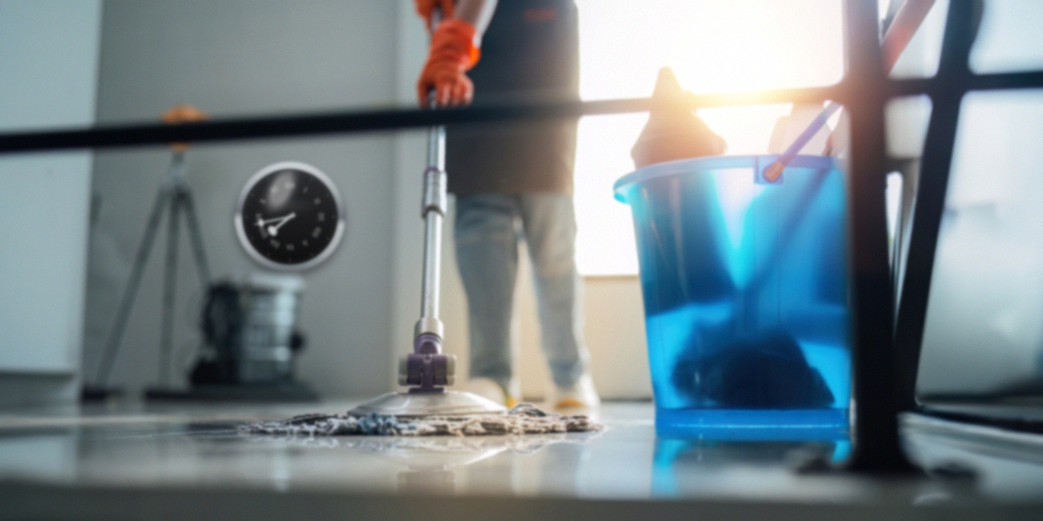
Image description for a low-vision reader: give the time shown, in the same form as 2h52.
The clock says 7h43
